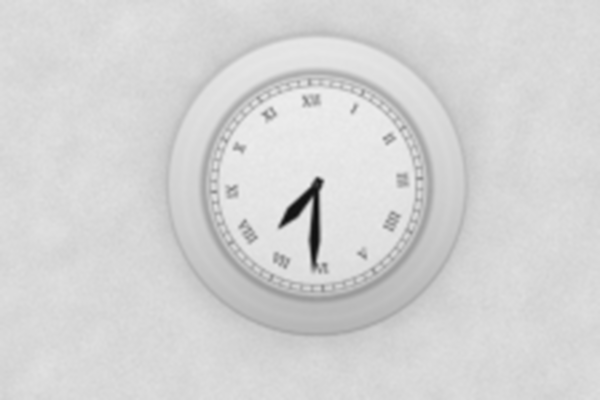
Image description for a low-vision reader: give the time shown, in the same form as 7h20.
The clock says 7h31
